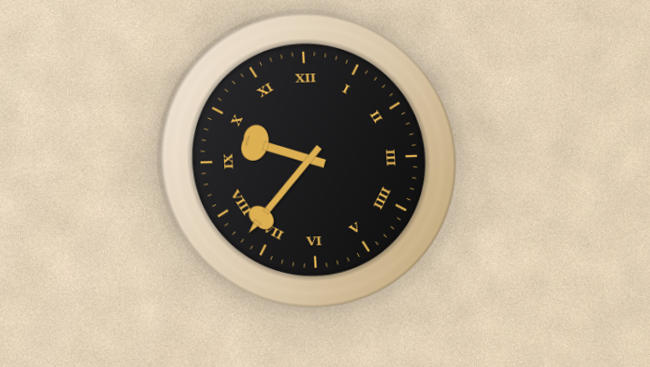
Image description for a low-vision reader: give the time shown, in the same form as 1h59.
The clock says 9h37
